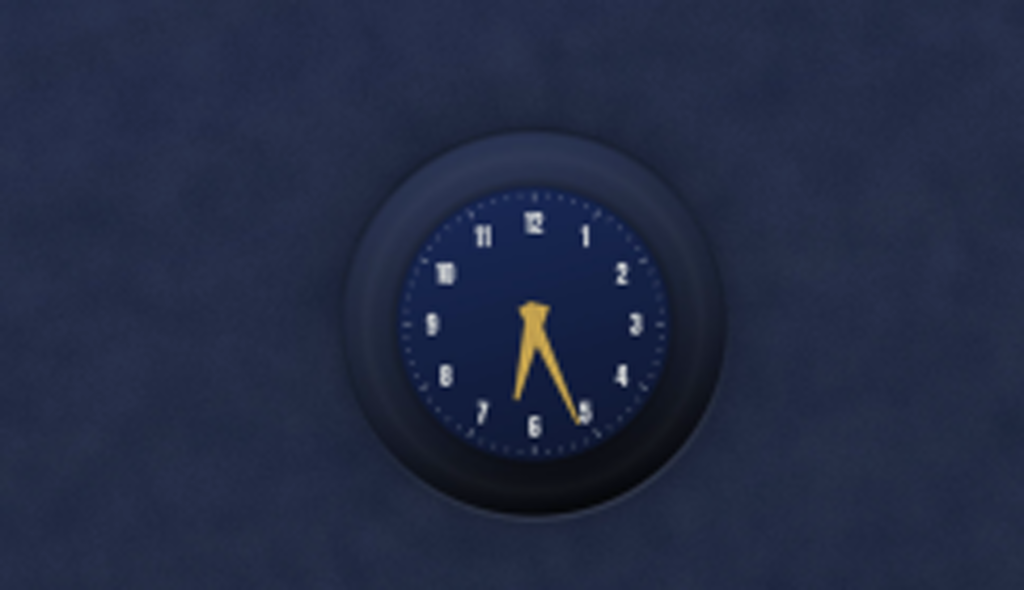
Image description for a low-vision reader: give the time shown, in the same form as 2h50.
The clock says 6h26
